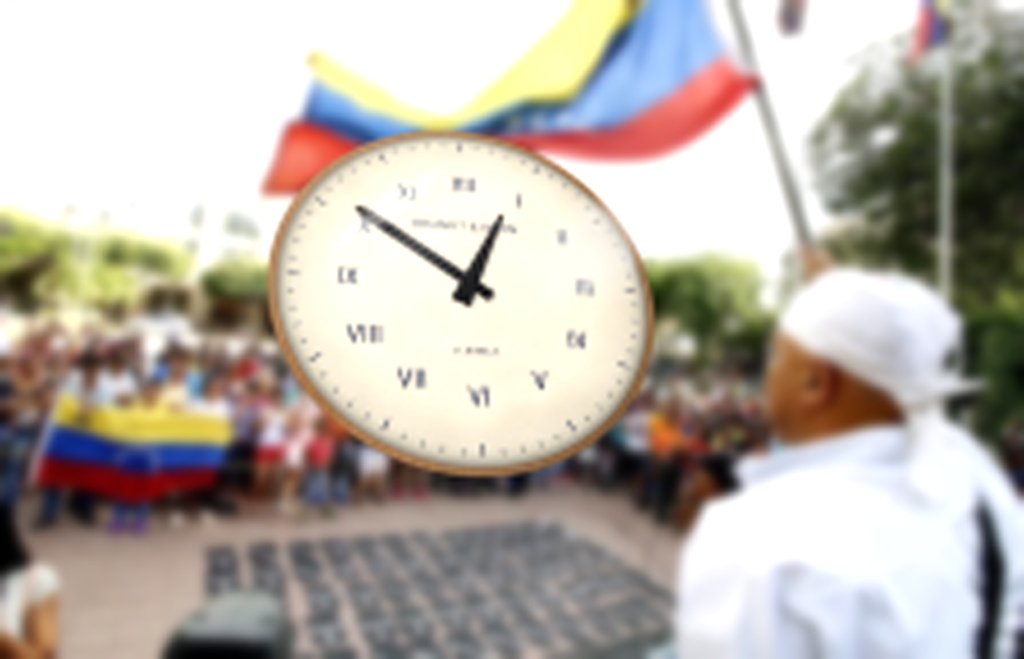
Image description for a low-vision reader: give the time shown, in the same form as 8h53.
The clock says 12h51
